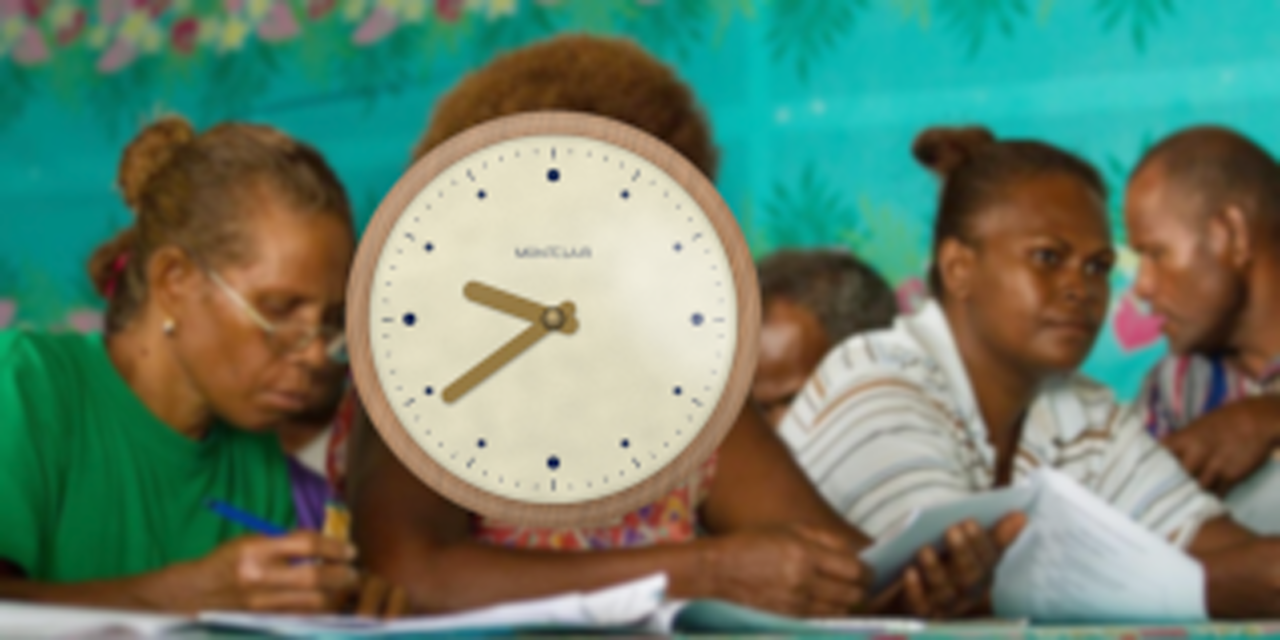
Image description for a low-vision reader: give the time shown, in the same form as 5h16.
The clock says 9h39
